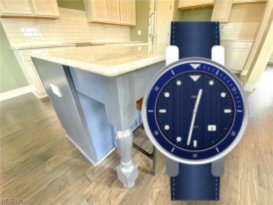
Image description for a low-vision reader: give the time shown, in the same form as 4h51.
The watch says 12h32
